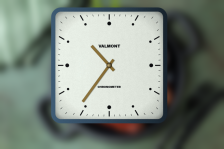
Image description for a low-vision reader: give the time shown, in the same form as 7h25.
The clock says 10h36
